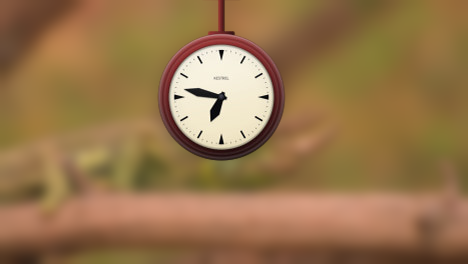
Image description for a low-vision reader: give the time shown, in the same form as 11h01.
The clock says 6h47
